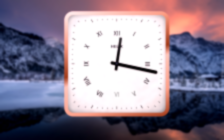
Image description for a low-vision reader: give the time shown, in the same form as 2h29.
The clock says 12h17
